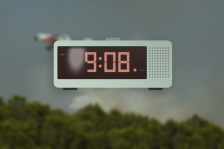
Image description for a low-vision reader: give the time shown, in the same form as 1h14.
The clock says 9h08
